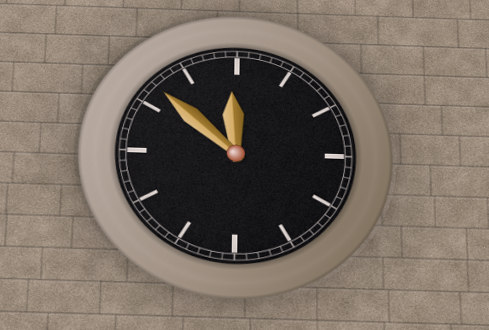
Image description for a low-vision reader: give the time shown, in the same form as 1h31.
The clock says 11h52
